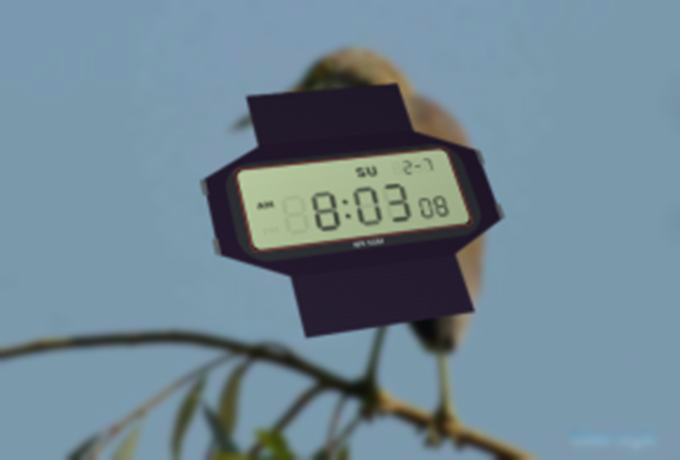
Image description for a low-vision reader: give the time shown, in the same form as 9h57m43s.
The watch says 8h03m08s
